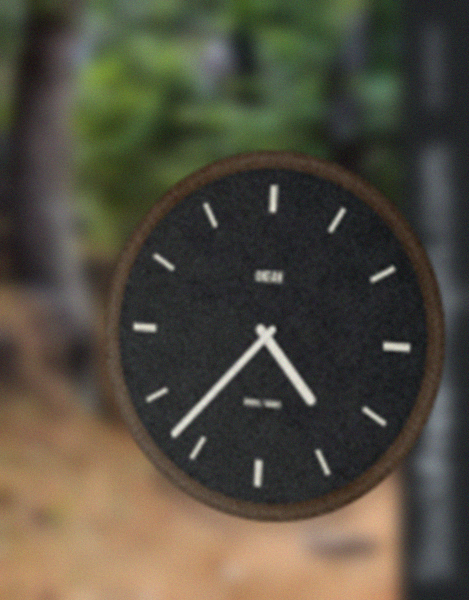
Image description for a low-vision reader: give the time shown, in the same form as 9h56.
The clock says 4h37
